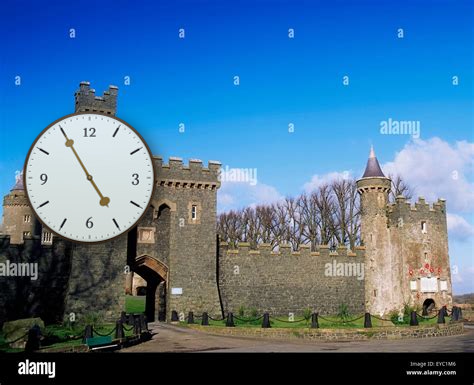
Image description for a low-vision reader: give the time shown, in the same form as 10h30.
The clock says 4h55
